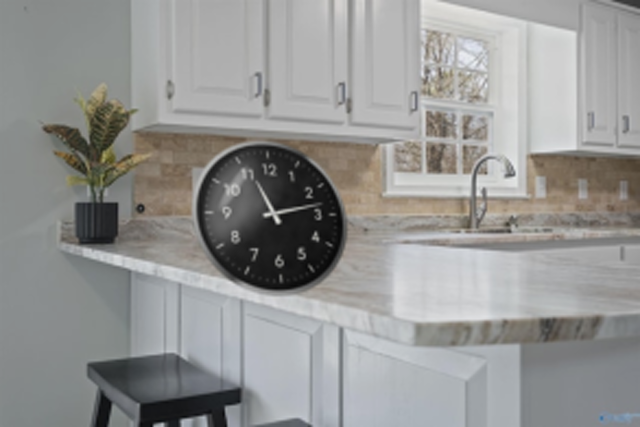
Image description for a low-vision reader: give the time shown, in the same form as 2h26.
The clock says 11h13
